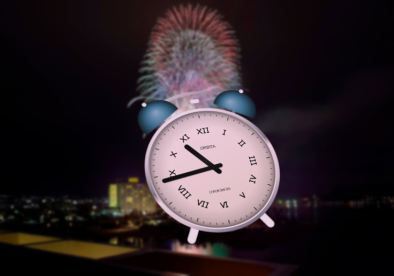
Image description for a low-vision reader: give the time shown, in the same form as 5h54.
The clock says 10h44
